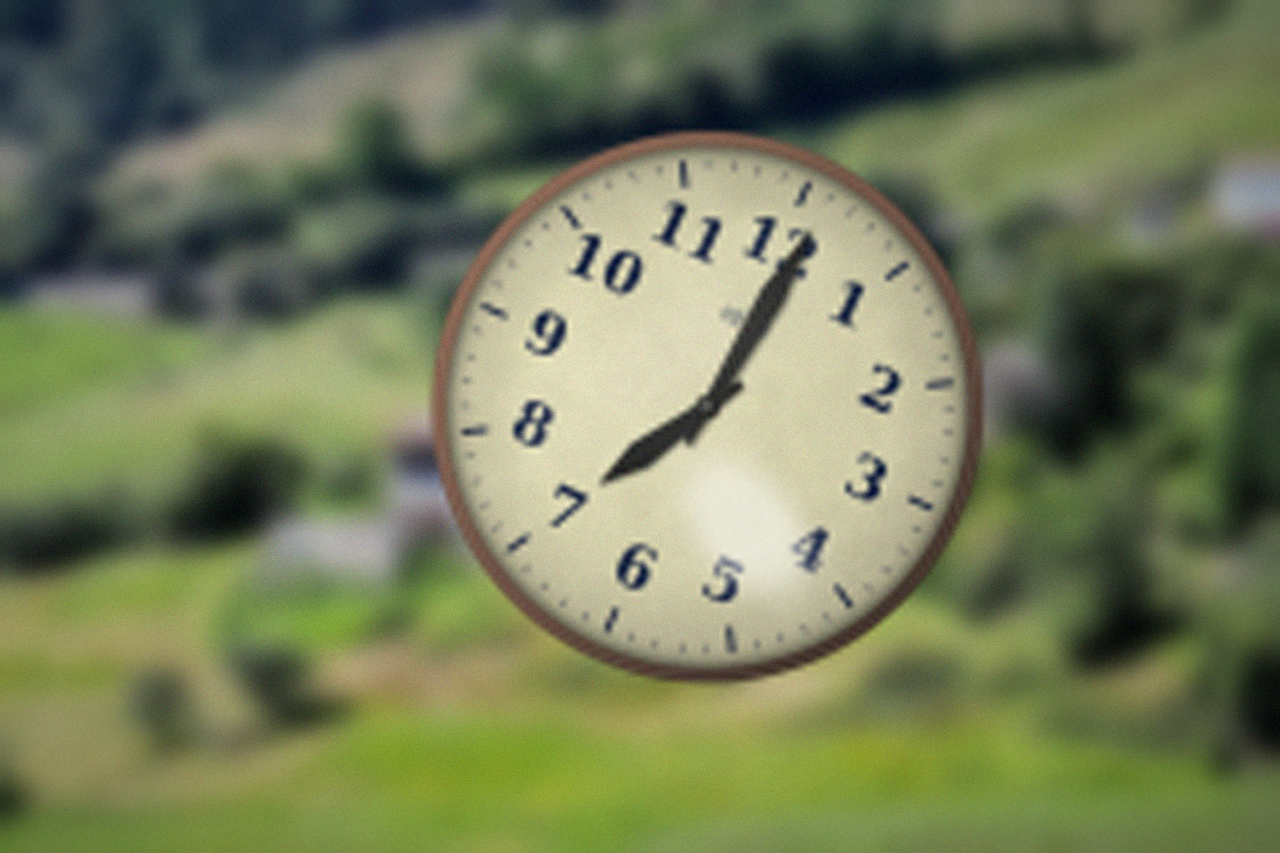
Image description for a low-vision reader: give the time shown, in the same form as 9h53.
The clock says 7h01
